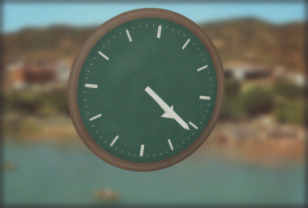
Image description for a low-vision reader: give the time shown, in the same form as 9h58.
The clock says 4h21
